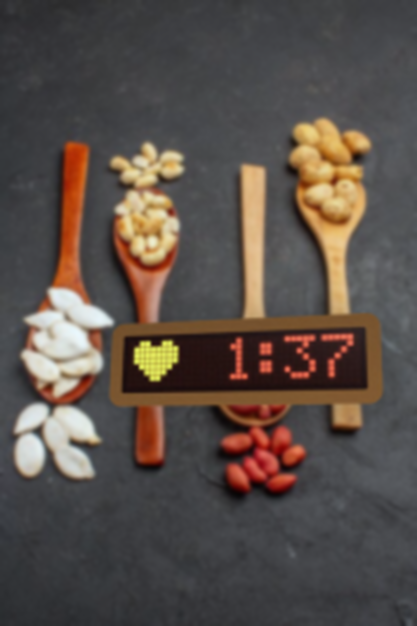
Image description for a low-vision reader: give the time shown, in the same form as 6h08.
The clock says 1h37
